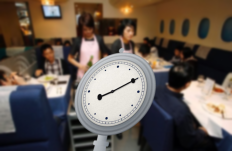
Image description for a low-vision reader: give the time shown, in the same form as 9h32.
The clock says 8h10
